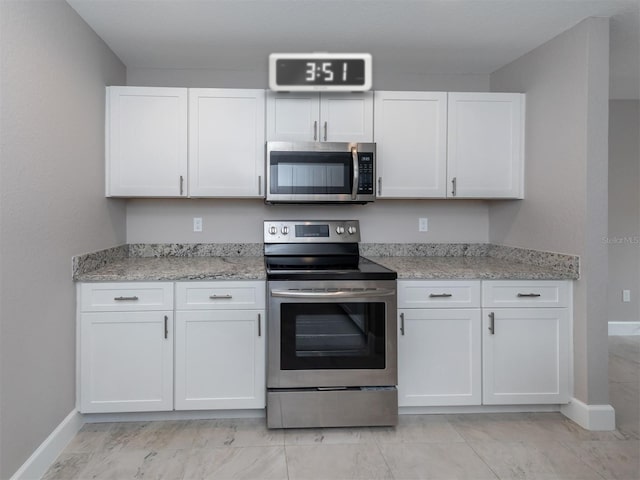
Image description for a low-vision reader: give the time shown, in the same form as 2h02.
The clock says 3h51
